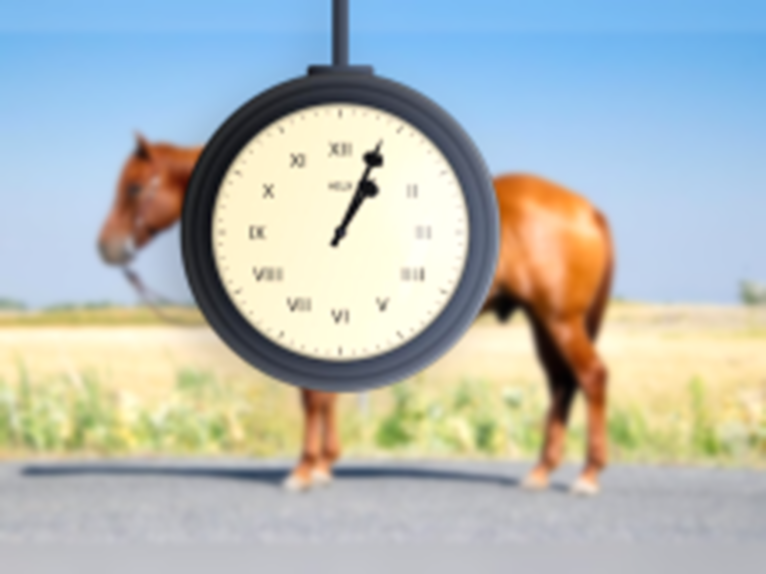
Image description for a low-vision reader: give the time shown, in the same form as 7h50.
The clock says 1h04
